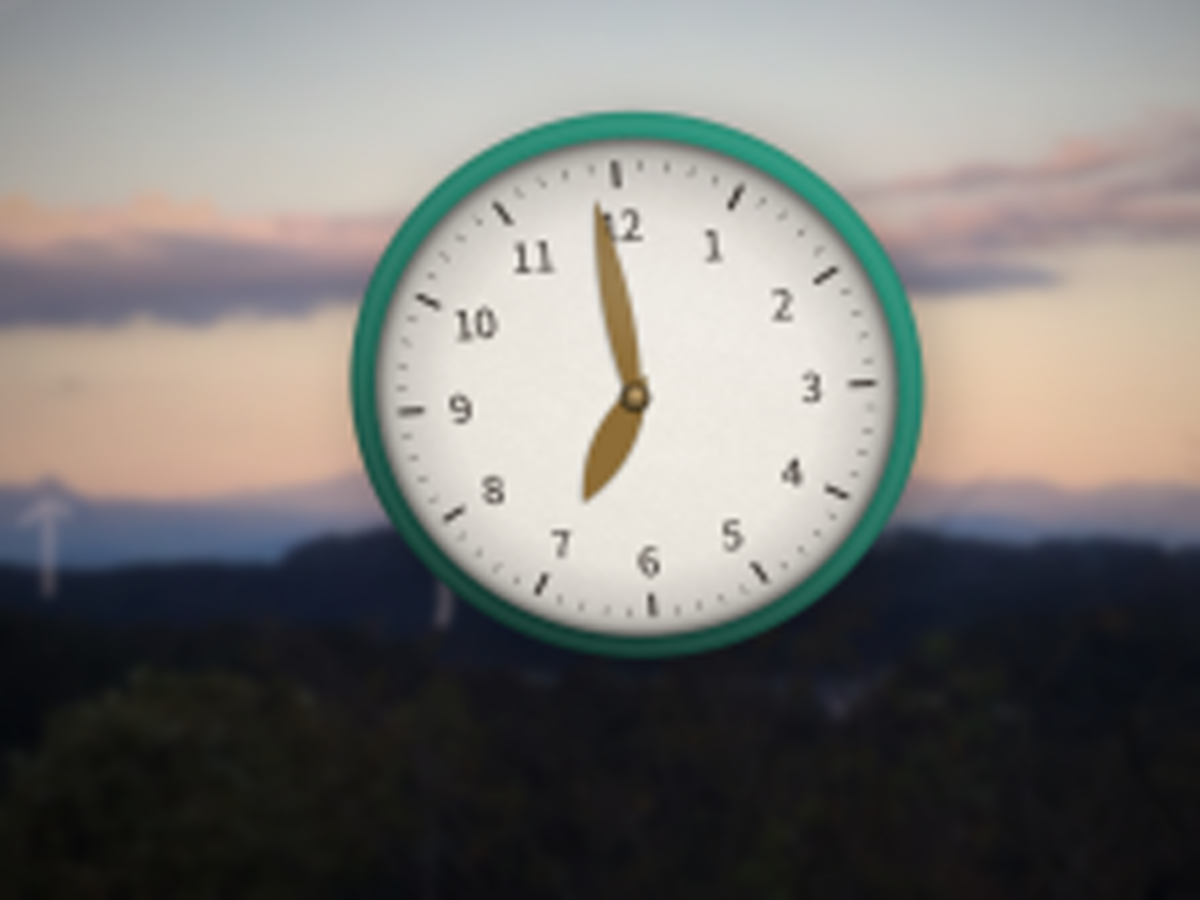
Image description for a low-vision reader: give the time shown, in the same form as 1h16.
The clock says 6h59
